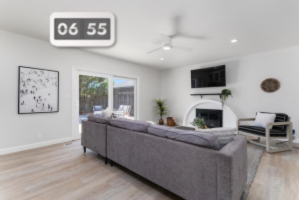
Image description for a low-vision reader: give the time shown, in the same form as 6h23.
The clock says 6h55
